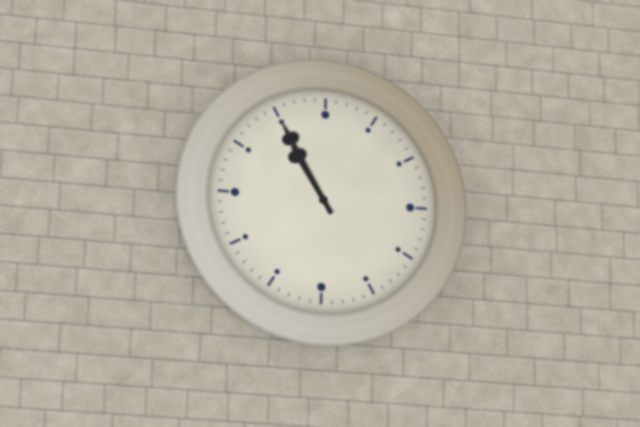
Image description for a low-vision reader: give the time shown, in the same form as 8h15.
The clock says 10h55
